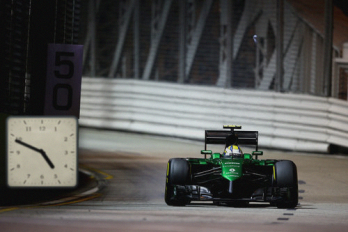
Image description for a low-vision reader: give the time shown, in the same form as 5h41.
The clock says 4h49
